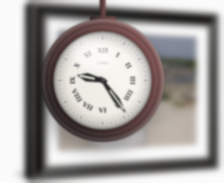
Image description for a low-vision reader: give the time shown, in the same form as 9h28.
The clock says 9h24
